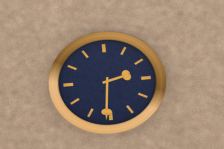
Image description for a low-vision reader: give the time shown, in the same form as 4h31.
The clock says 2h31
